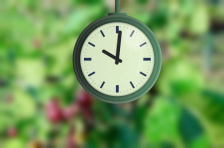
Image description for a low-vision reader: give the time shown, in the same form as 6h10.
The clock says 10h01
